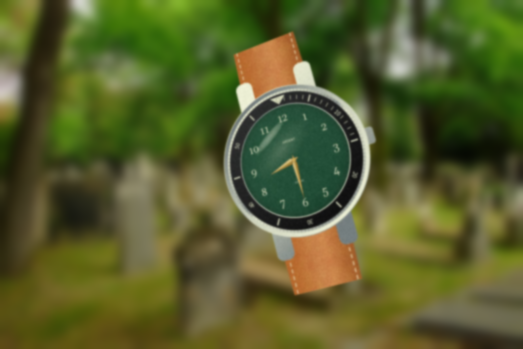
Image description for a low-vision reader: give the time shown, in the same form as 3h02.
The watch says 8h30
